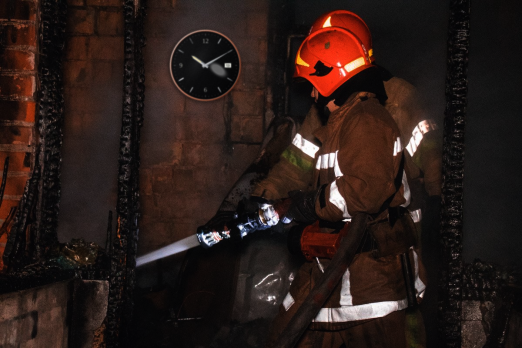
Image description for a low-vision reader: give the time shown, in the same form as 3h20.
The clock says 10h10
